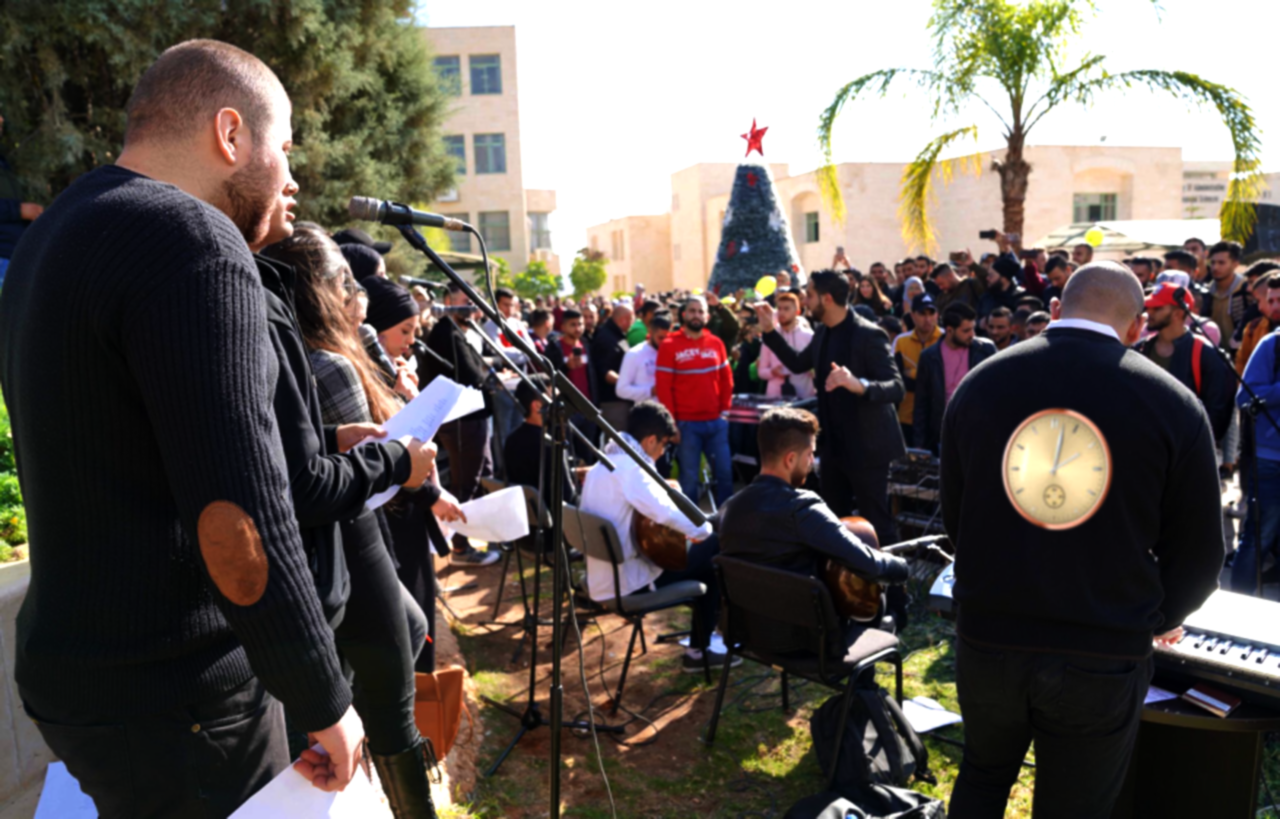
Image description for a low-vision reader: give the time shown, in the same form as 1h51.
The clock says 2h02
